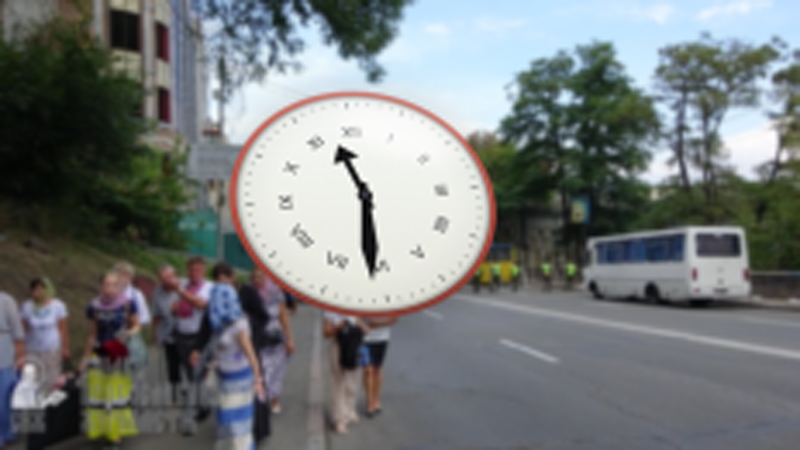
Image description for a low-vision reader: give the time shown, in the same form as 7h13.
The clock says 11h31
